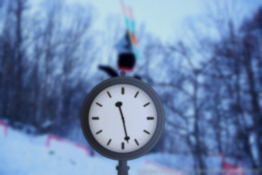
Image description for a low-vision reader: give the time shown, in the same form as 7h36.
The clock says 11h28
